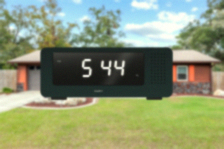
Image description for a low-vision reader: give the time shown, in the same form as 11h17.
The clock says 5h44
